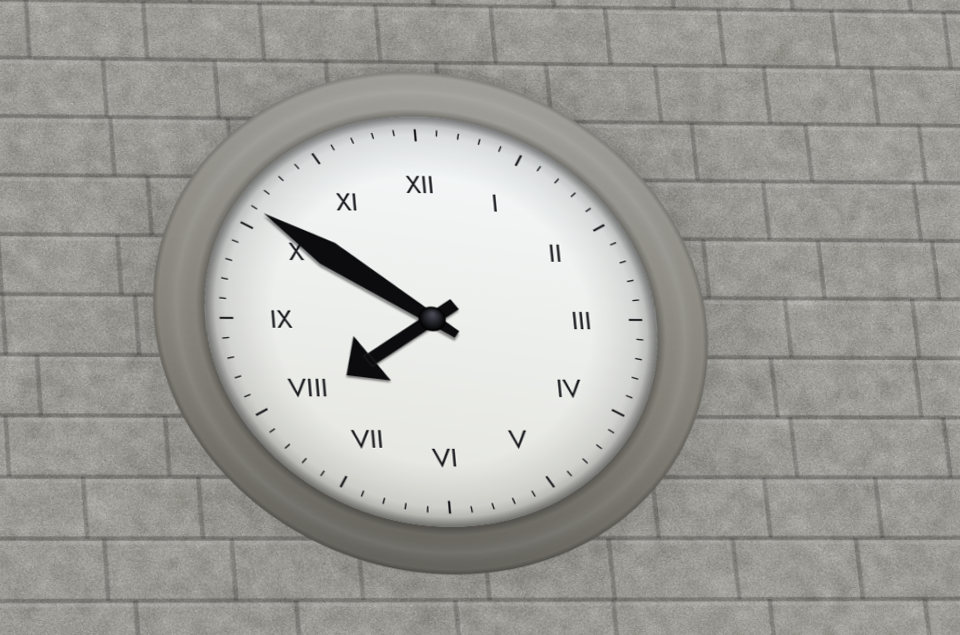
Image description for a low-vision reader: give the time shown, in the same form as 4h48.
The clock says 7h51
